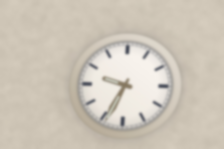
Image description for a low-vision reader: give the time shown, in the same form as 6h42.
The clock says 9h34
